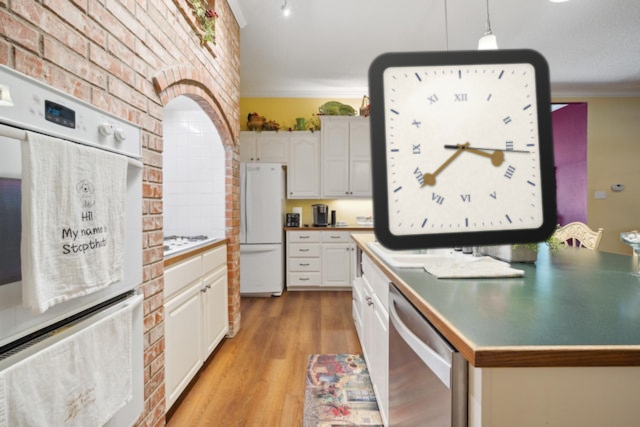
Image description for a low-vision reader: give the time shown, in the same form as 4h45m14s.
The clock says 3h38m16s
